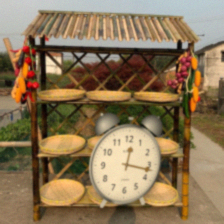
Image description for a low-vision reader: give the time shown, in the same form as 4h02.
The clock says 12h17
